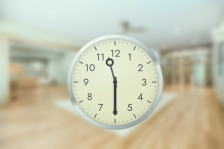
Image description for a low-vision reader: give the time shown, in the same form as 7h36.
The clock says 11h30
